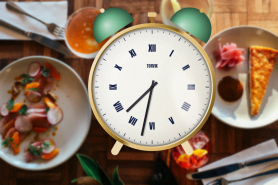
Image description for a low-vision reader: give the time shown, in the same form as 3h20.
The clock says 7h32
